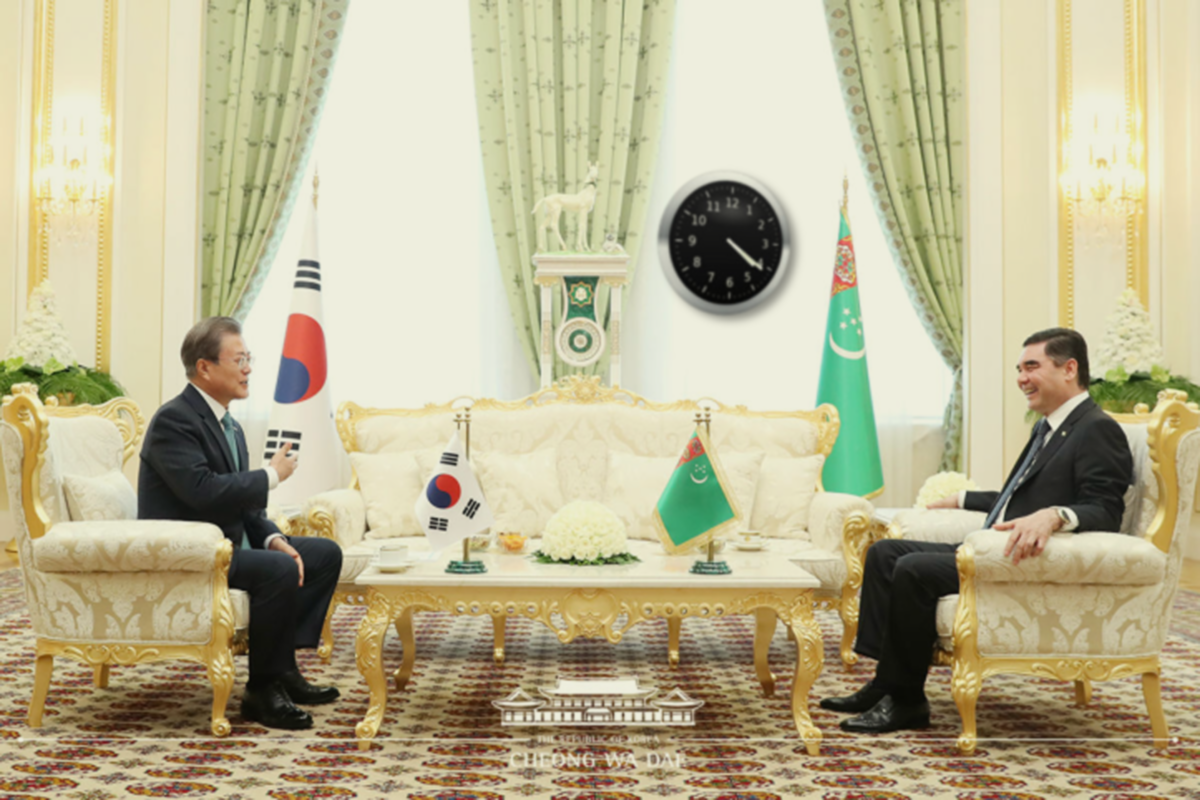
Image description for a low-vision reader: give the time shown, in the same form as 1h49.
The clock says 4h21
